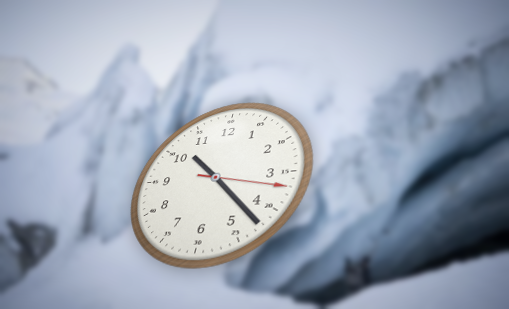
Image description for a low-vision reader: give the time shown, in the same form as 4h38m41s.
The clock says 10h22m17s
